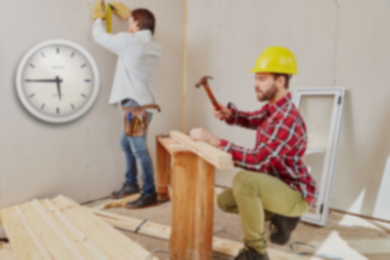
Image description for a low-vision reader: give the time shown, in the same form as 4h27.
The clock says 5h45
